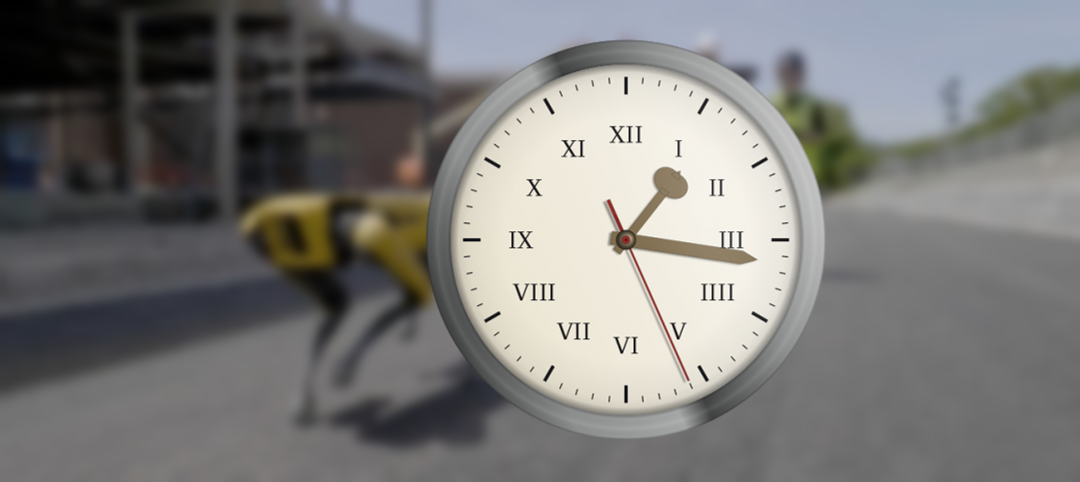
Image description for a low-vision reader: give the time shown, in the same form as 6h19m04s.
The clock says 1h16m26s
